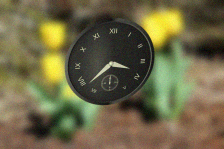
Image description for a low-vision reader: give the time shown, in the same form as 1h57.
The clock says 3h38
